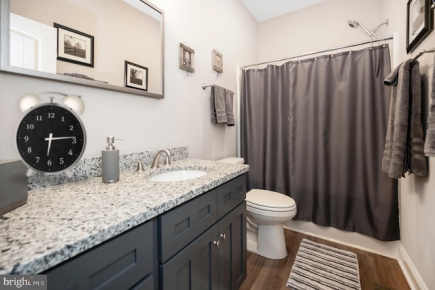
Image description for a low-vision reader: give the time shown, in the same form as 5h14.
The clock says 6h14
